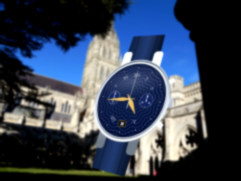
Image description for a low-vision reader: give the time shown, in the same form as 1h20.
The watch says 4h44
